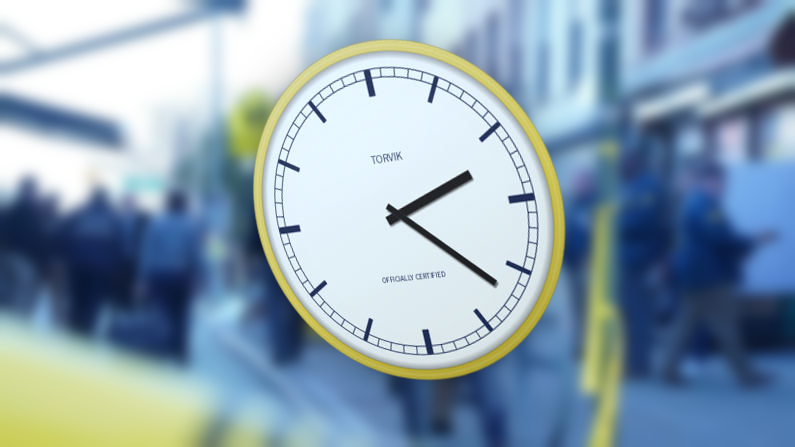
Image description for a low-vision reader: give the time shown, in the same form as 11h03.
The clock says 2h22
